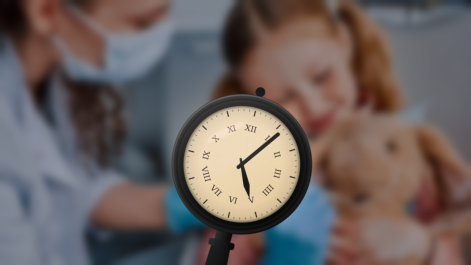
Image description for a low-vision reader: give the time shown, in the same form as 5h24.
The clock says 5h06
